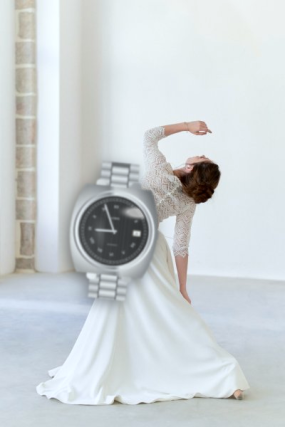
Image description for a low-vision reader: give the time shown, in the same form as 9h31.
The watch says 8h56
